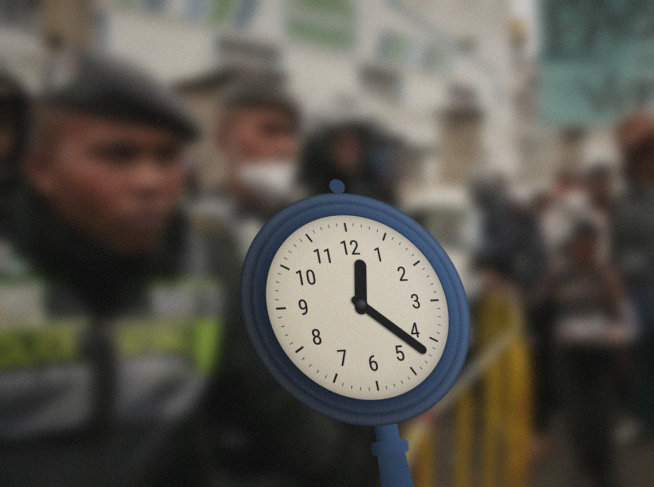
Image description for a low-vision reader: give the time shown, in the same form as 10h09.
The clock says 12h22
